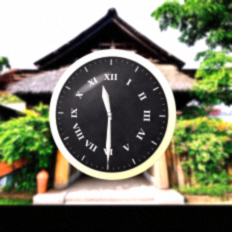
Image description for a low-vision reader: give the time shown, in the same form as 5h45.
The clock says 11h30
